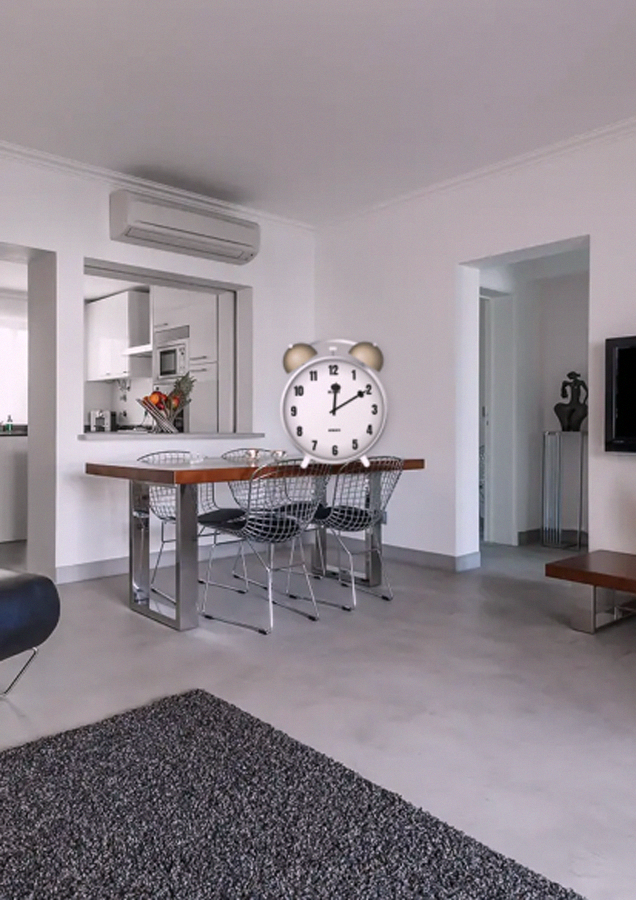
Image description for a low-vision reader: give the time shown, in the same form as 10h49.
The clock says 12h10
